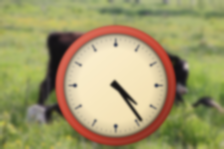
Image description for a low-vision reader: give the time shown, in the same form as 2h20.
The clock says 4h24
